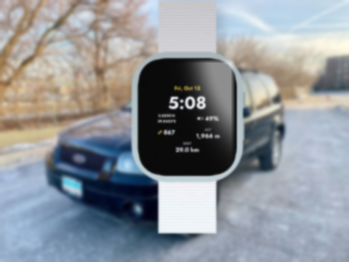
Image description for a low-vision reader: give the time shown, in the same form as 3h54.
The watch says 5h08
